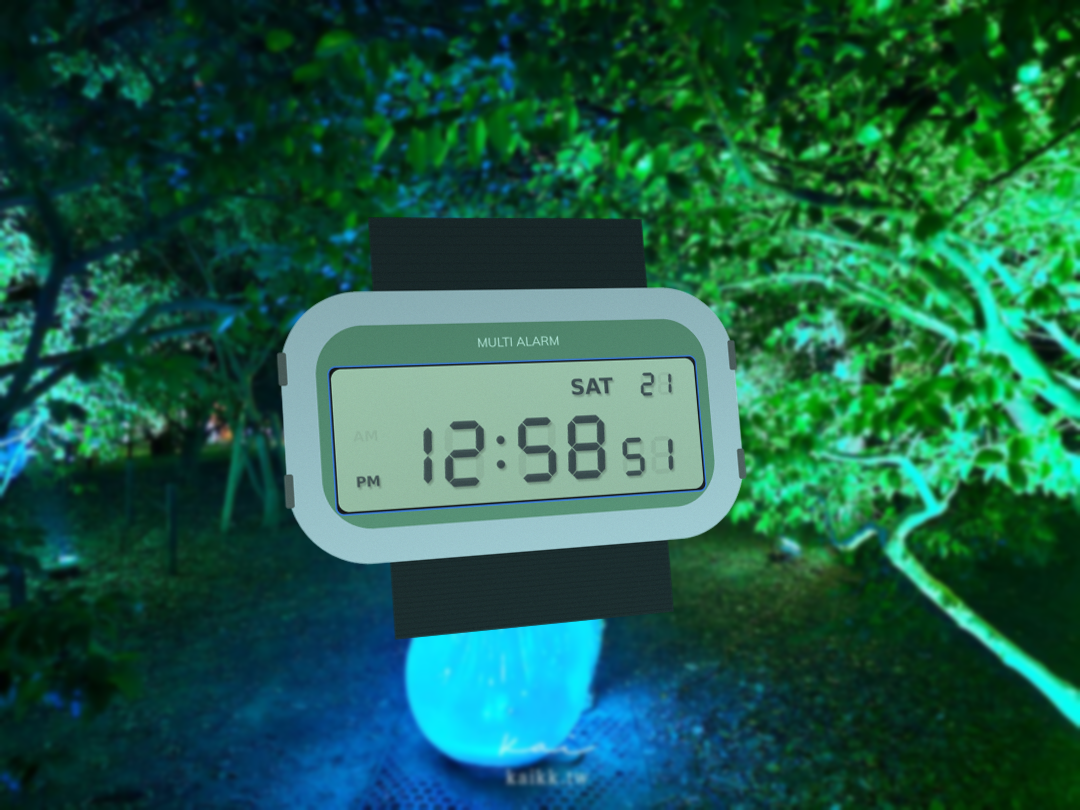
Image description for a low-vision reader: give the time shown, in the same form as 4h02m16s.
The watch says 12h58m51s
